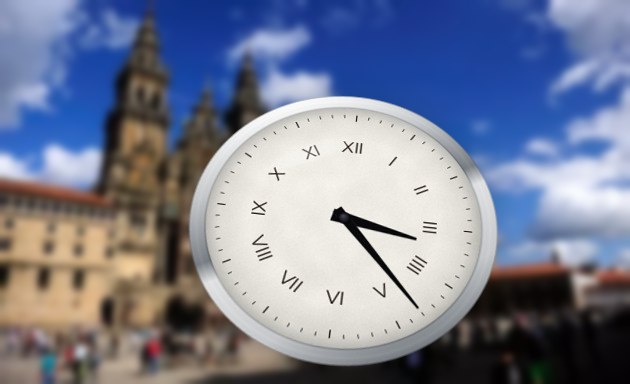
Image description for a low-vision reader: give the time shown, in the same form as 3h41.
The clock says 3h23
